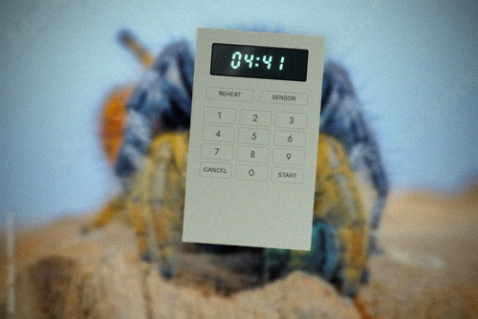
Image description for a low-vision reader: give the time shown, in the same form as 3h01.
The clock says 4h41
